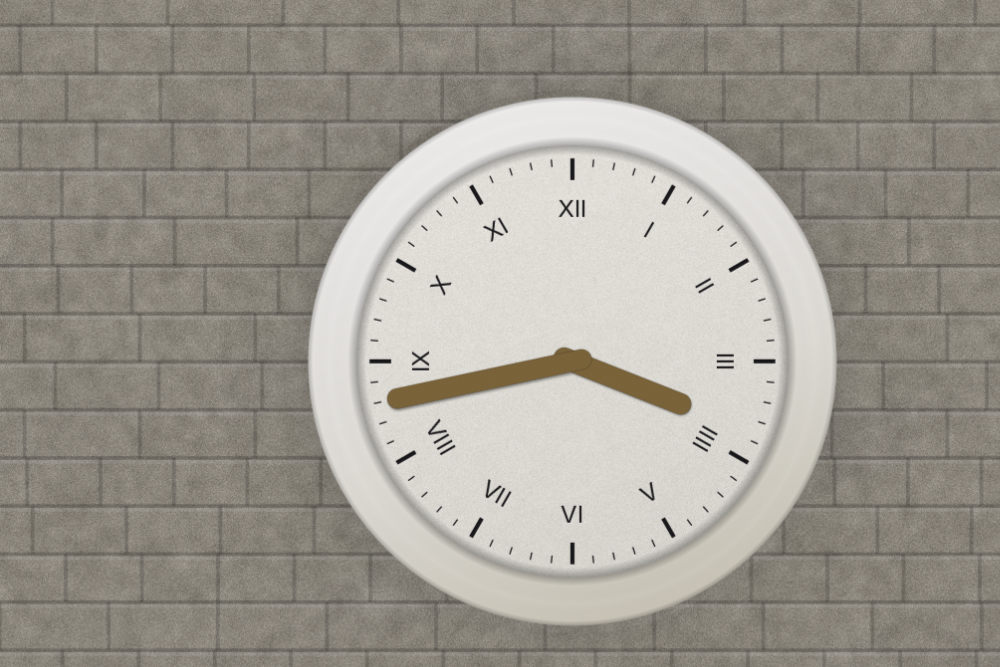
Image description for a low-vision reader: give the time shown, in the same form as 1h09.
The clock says 3h43
